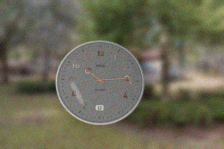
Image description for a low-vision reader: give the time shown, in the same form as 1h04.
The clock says 10h14
